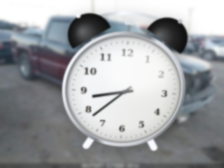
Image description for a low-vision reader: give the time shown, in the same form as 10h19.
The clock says 8h38
